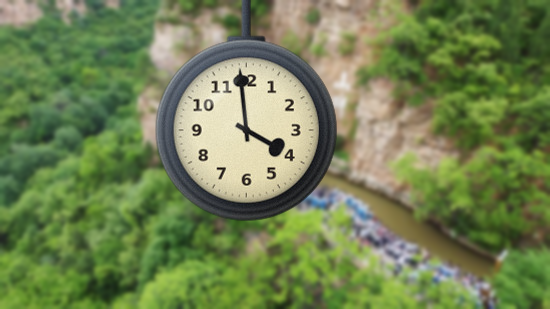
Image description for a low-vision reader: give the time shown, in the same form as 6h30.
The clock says 3h59
